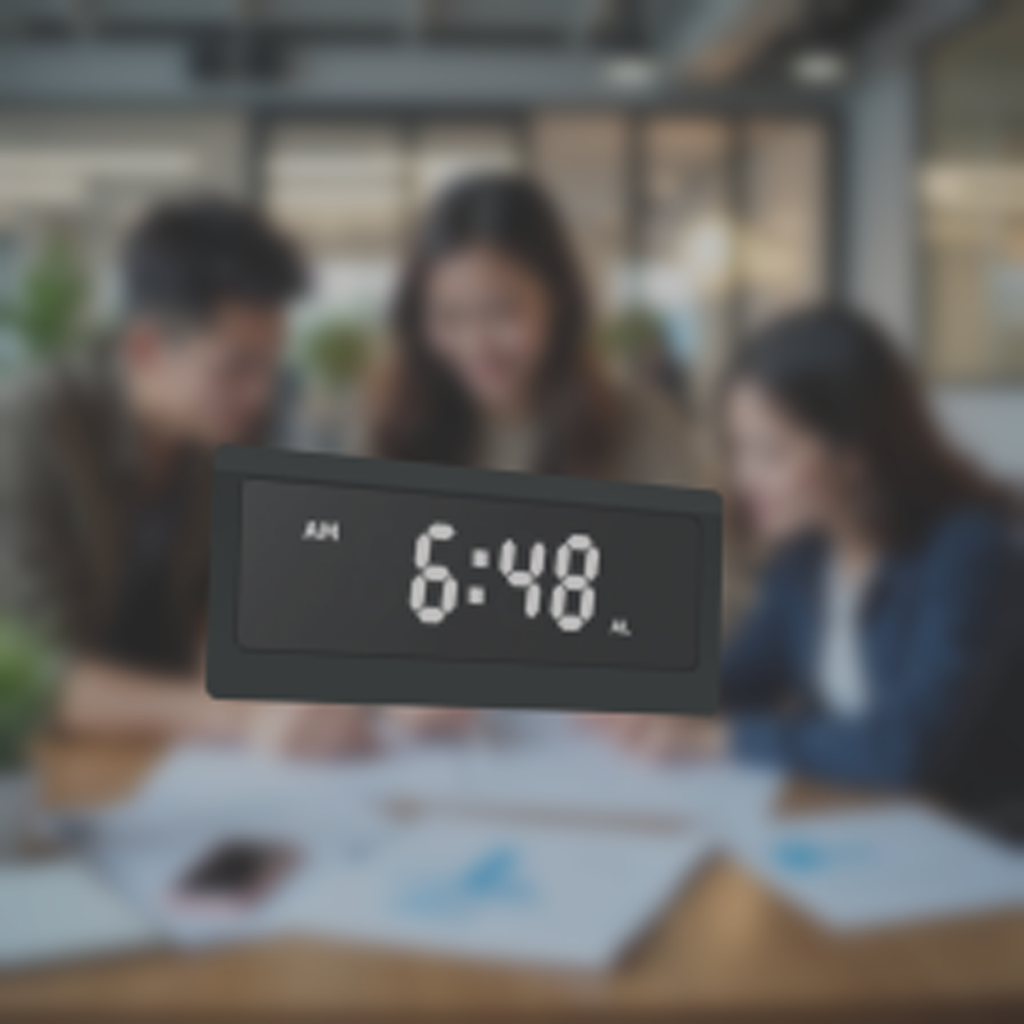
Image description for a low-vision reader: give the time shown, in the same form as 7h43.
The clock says 6h48
